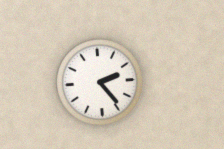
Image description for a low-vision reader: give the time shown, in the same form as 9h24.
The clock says 2h24
